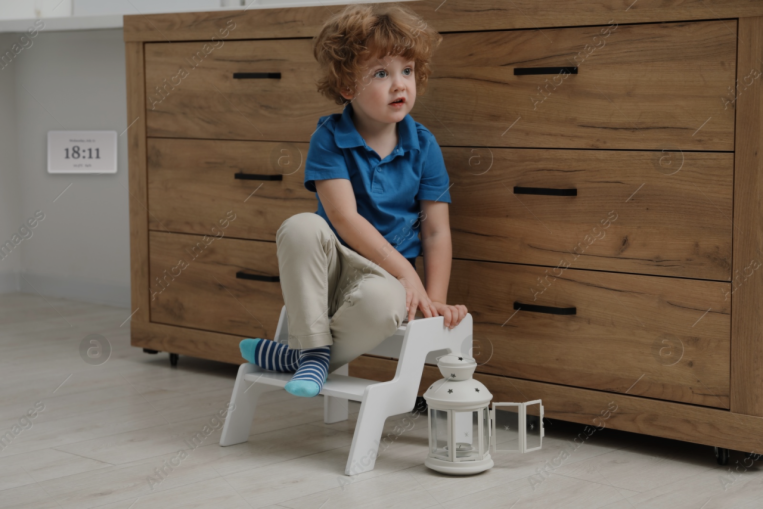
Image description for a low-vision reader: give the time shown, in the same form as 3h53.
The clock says 18h11
